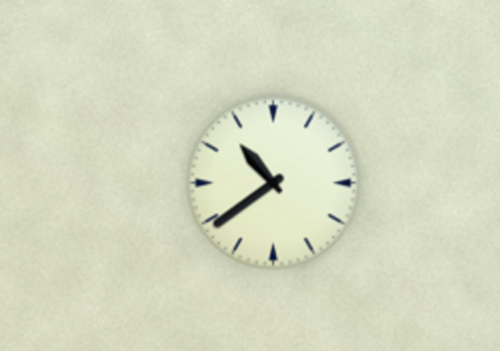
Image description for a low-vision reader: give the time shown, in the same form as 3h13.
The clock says 10h39
